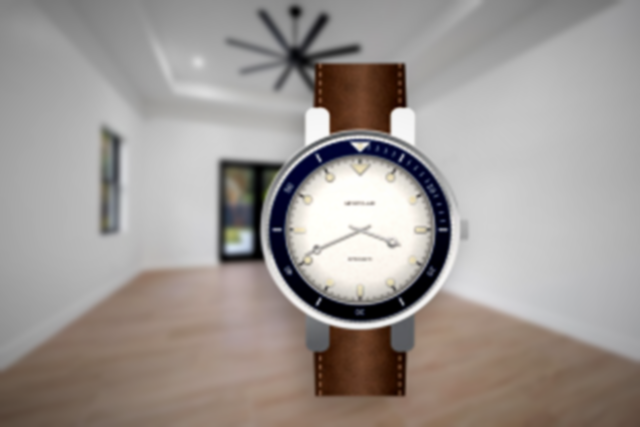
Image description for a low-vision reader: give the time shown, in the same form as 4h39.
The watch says 3h41
